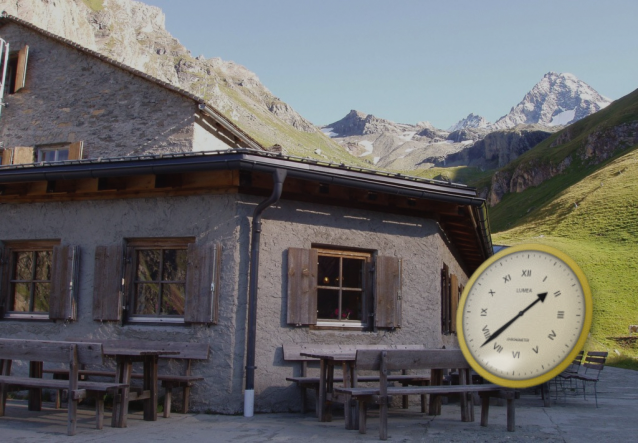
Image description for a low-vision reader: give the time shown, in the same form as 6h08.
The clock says 1h38
